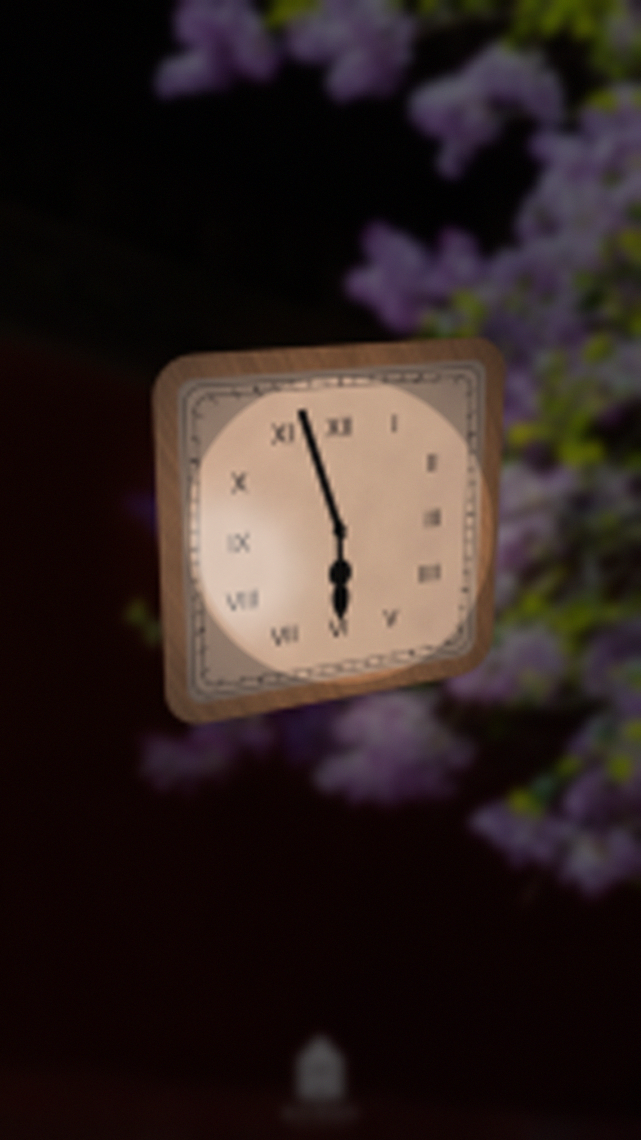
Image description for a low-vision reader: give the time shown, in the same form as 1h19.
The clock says 5h57
